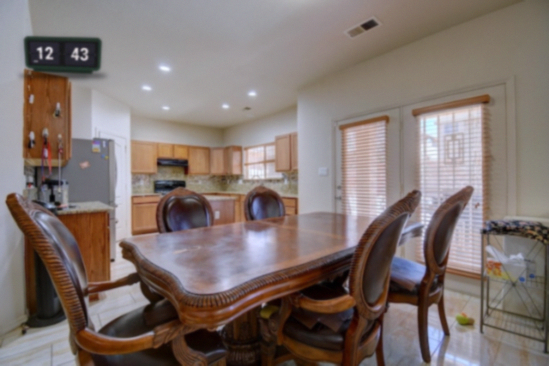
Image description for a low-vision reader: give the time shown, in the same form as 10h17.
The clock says 12h43
